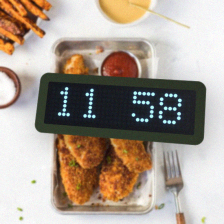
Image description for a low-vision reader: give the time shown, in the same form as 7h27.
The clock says 11h58
